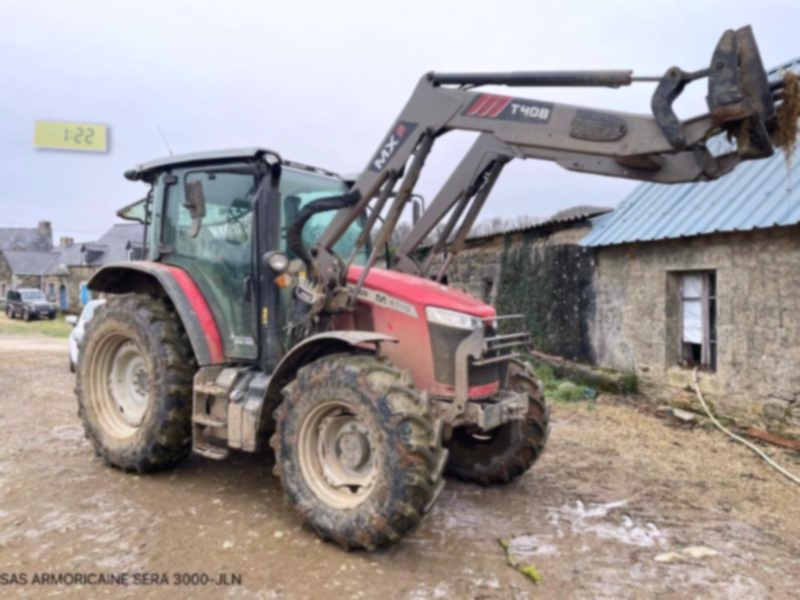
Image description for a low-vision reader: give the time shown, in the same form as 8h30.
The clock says 1h22
